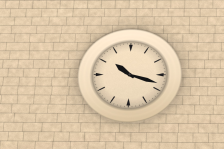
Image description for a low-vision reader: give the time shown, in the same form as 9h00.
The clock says 10h18
